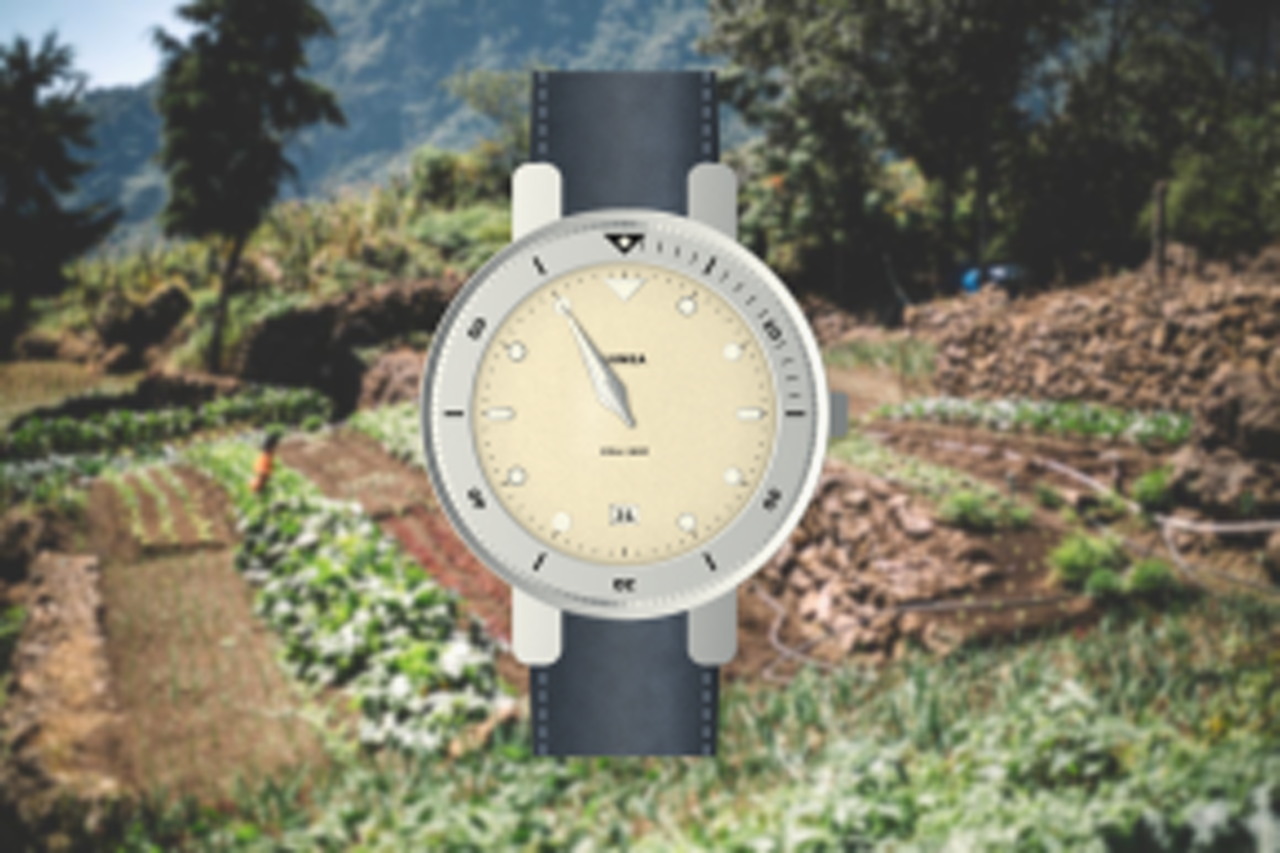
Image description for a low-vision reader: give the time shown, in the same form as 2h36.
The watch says 10h55
